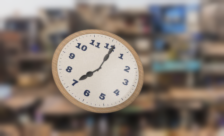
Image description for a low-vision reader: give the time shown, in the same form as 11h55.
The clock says 7h01
